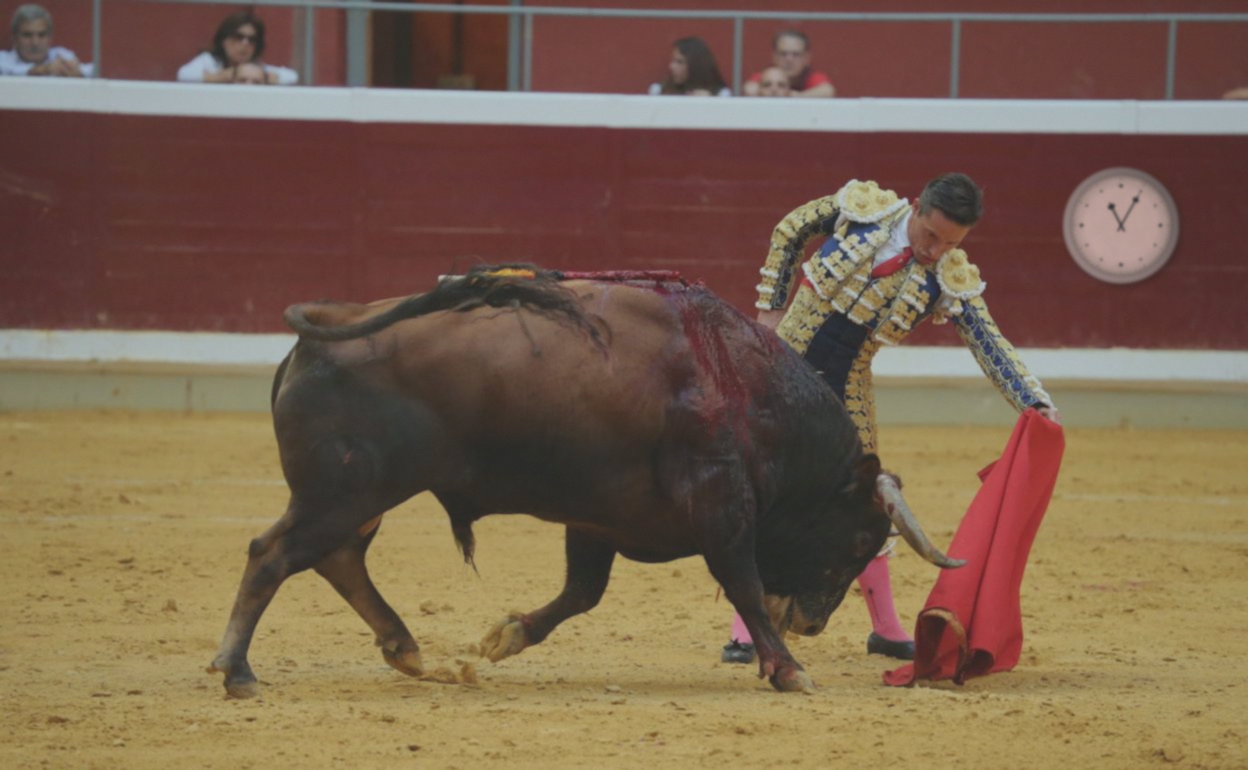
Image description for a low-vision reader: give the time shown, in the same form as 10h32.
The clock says 11h05
